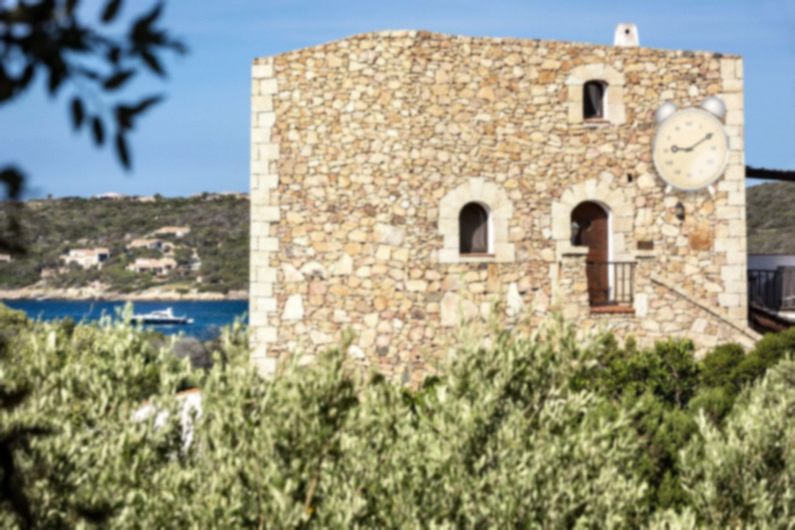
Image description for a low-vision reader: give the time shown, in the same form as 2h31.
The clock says 9h10
